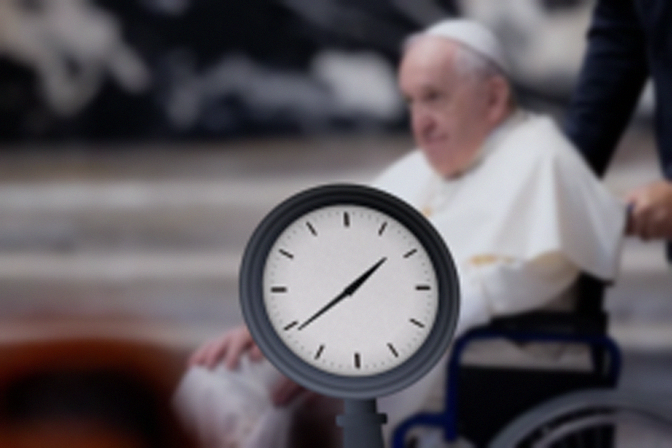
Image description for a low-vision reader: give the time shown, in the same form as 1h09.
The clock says 1h39
